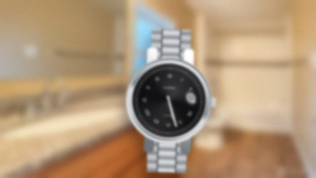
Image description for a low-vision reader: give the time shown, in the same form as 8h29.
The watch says 5h27
